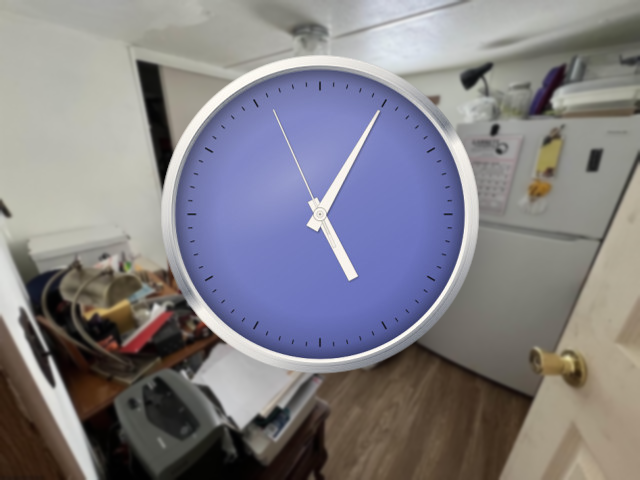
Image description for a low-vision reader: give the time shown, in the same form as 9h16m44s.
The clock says 5h04m56s
